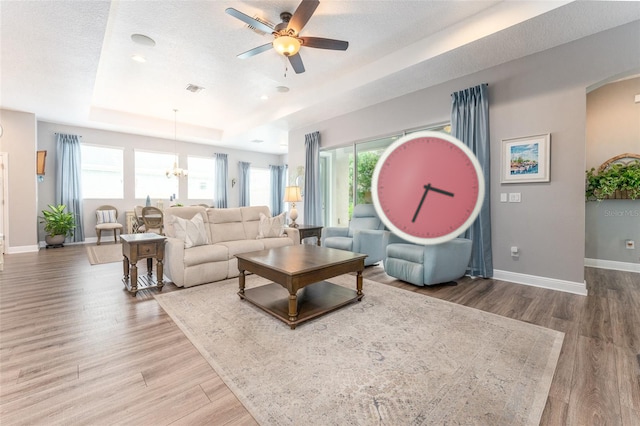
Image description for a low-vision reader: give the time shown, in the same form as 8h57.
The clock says 3h34
